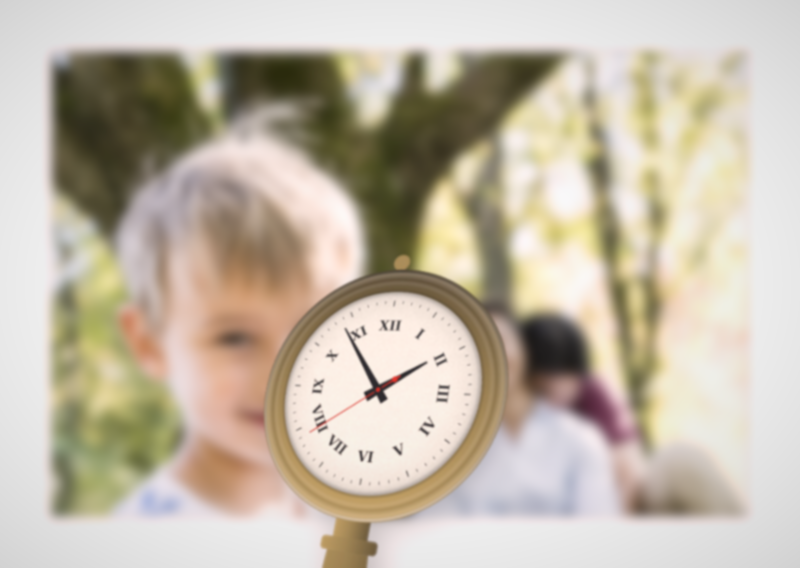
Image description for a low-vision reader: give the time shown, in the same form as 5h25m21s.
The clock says 1h53m39s
